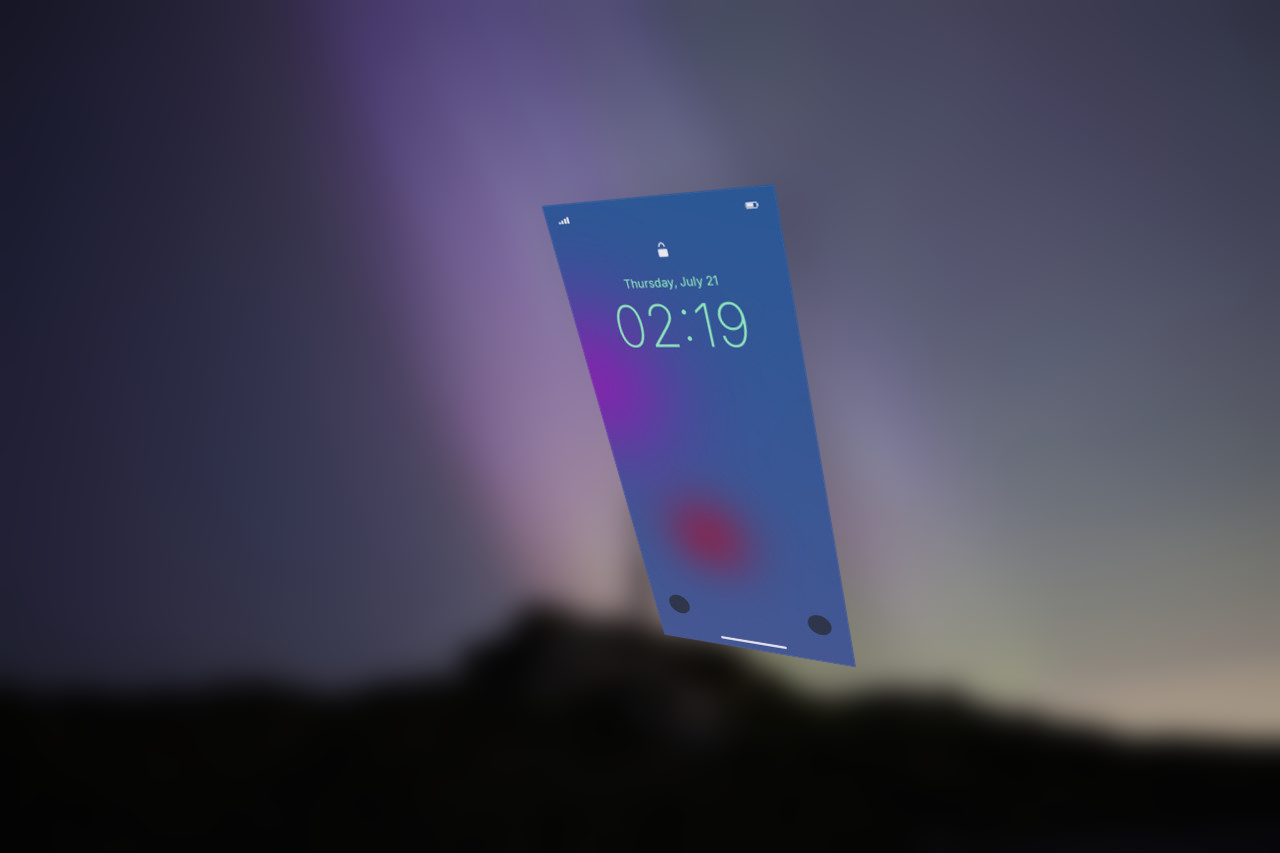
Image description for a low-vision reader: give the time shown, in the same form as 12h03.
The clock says 2h19
